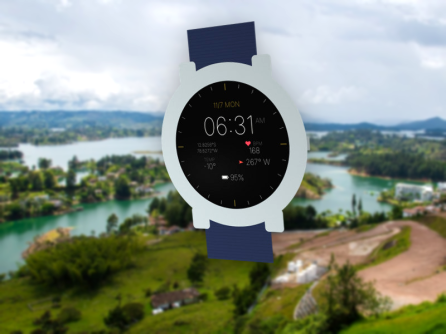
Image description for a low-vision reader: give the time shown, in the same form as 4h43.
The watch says 6h31
